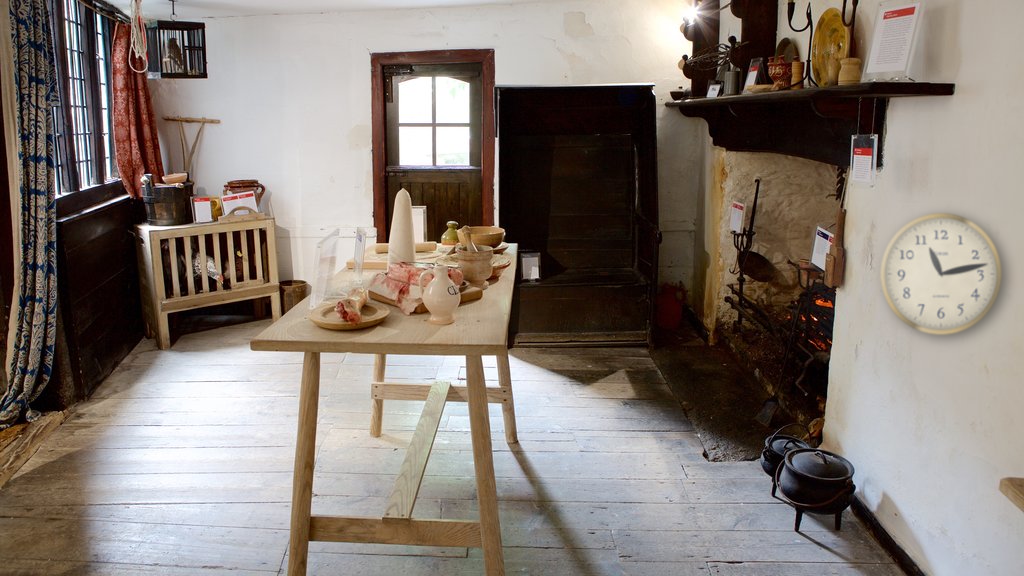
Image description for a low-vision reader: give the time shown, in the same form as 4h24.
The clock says 11h13
